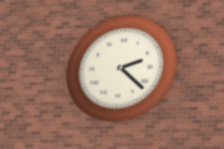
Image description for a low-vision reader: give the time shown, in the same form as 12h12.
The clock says 2h22
